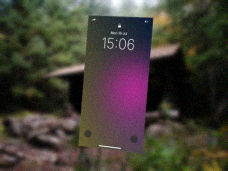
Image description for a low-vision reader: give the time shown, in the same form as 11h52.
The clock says 15h06
